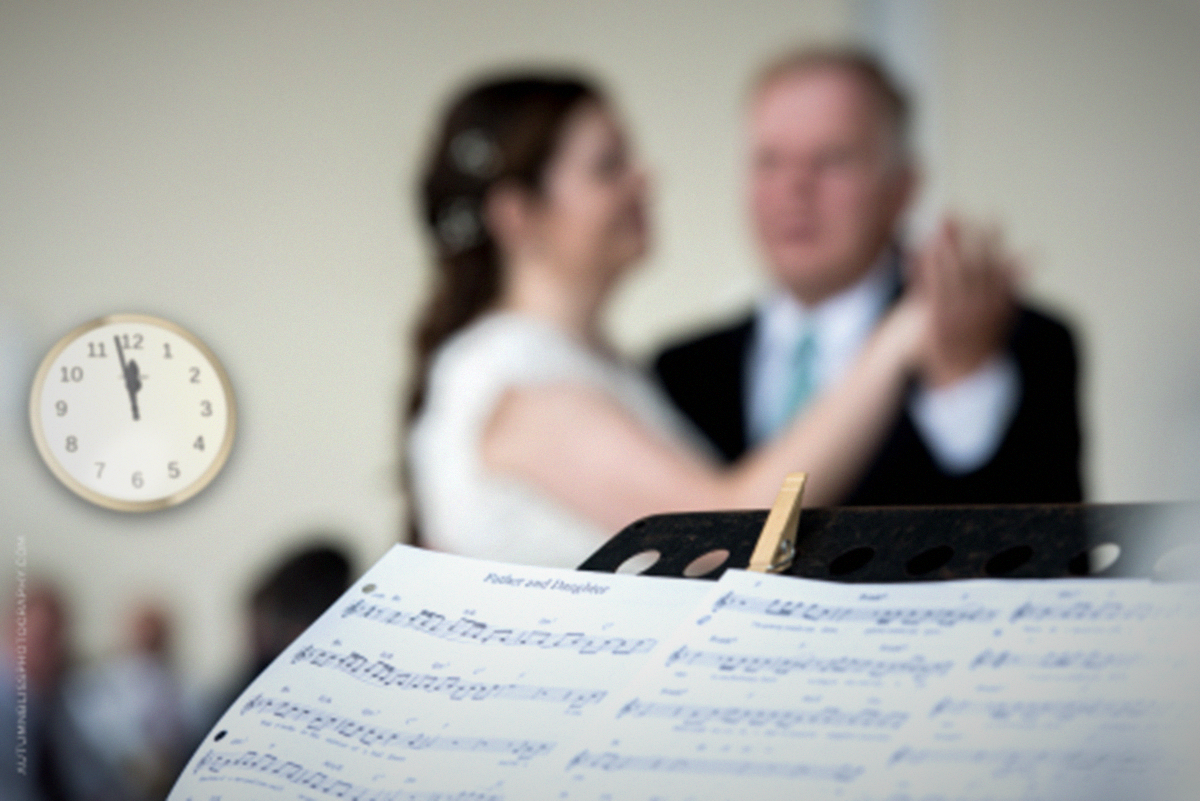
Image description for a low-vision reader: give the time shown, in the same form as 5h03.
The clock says 11h58
